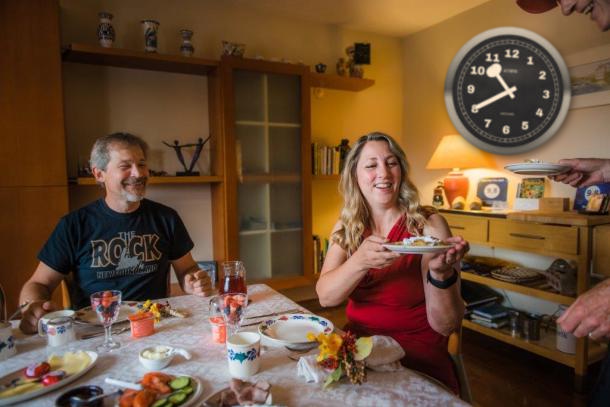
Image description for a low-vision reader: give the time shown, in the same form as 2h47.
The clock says 10h40
